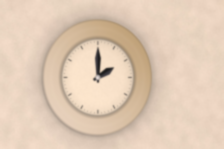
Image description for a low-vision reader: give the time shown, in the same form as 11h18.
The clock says 2h00
